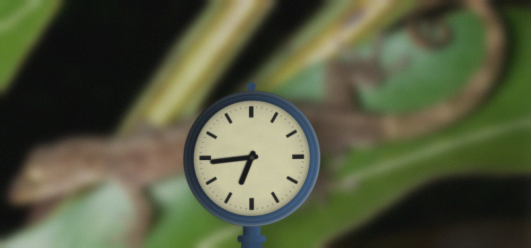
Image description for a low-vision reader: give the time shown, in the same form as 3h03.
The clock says 6h44
